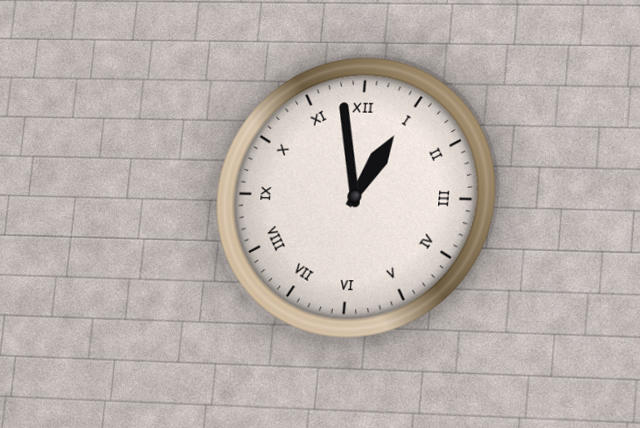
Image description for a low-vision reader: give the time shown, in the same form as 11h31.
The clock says 12h58
